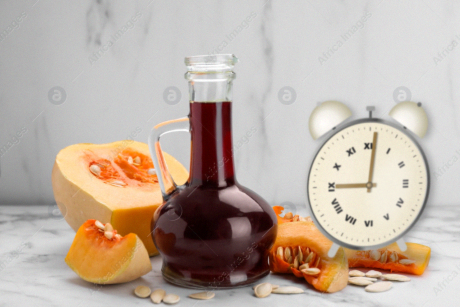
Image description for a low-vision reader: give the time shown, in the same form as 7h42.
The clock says 9h01
